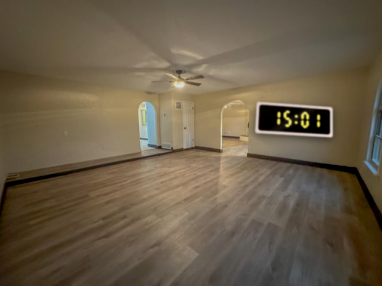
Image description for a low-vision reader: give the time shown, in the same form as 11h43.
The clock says 15h01
